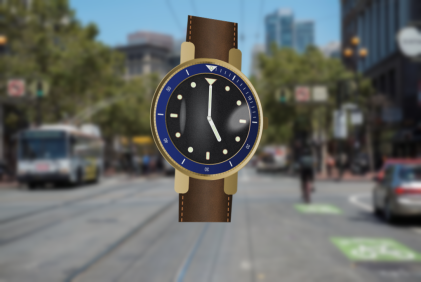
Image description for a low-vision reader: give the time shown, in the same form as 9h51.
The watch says 5h00
